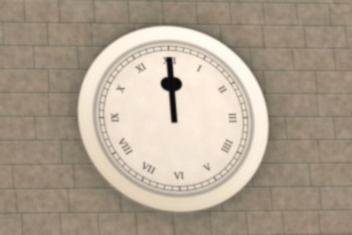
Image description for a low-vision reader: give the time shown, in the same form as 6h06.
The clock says 12h00
